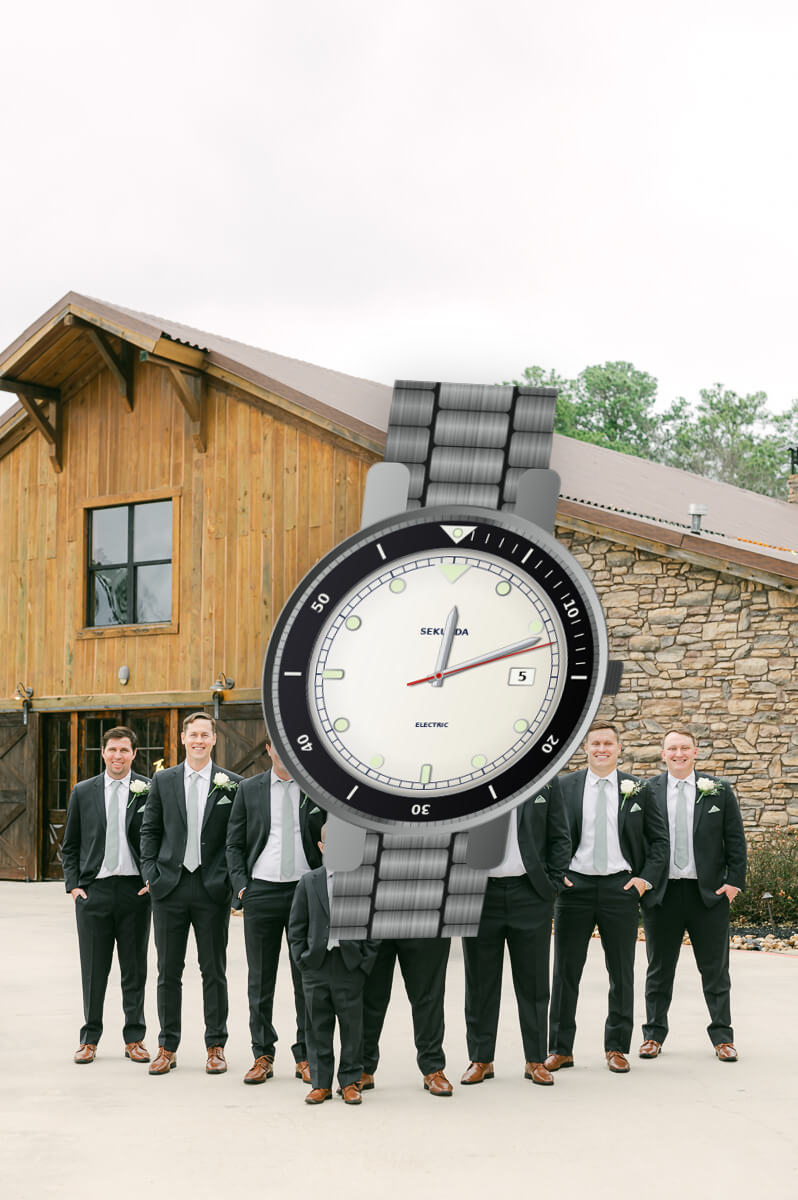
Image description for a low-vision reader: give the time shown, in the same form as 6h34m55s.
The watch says 12h11m12s
